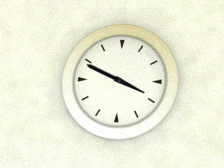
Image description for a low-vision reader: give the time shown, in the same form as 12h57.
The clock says 3h49
